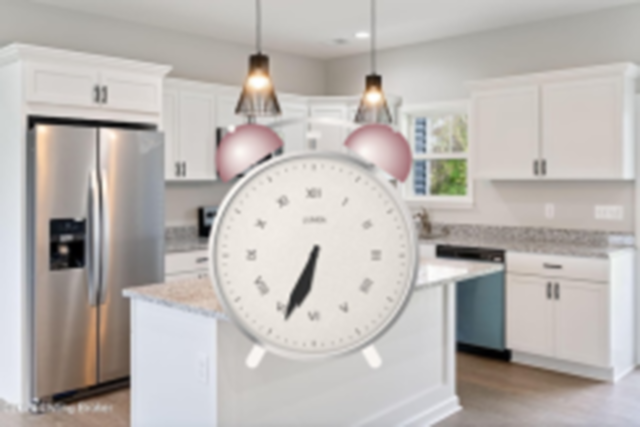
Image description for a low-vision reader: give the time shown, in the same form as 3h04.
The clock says 6h34
